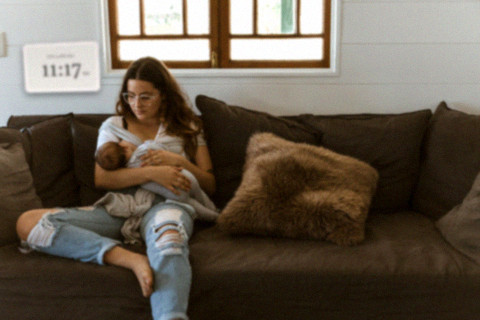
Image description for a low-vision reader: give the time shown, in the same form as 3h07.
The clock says 11h17
